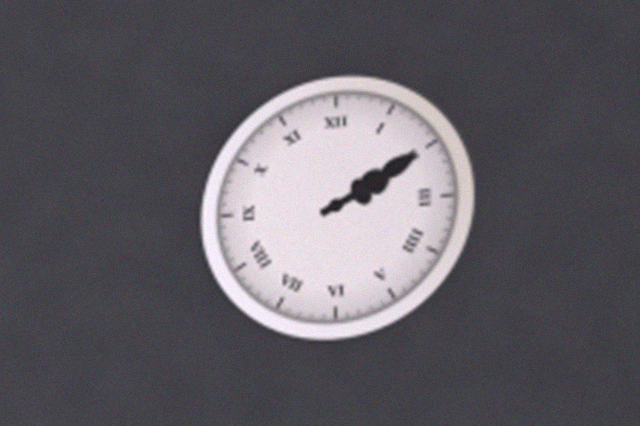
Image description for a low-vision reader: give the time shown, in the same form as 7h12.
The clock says 2h10
